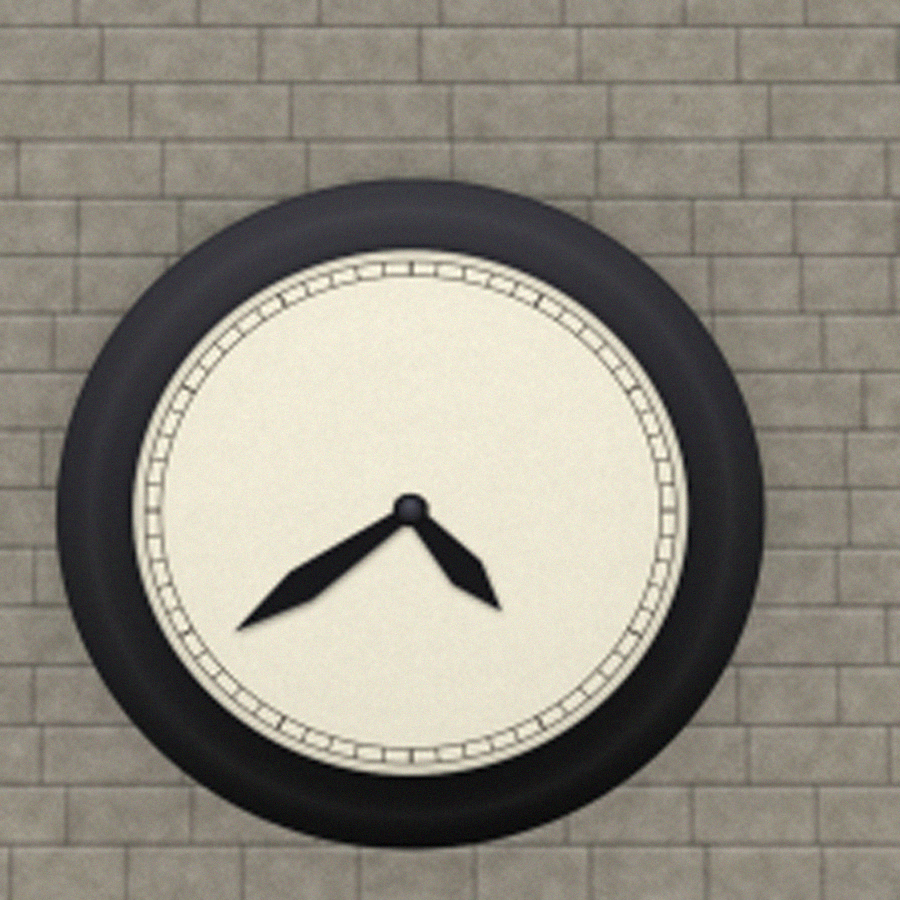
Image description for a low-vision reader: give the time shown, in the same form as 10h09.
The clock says 4h39
